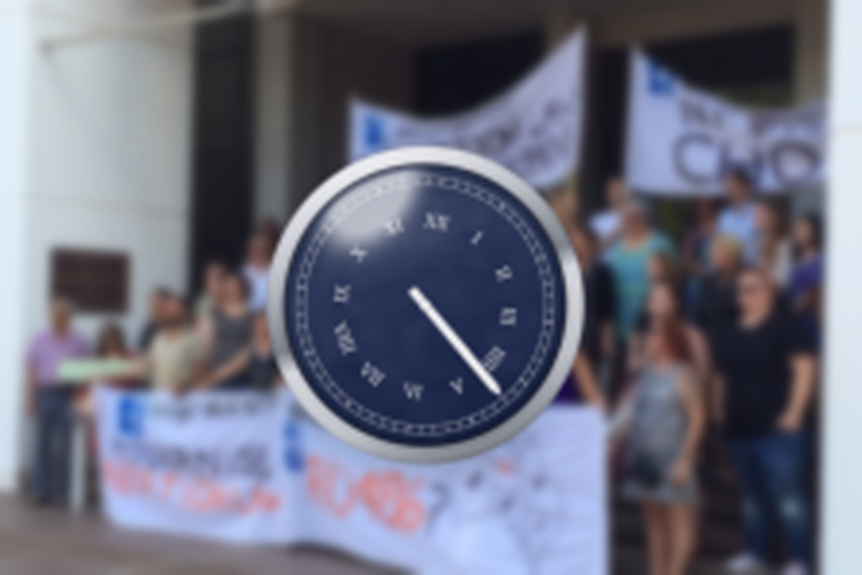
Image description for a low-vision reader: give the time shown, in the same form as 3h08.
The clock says 4h22
